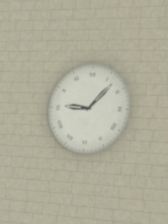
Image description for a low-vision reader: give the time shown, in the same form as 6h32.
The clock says 9h07
